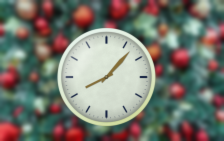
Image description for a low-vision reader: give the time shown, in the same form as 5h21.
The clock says 8h07
